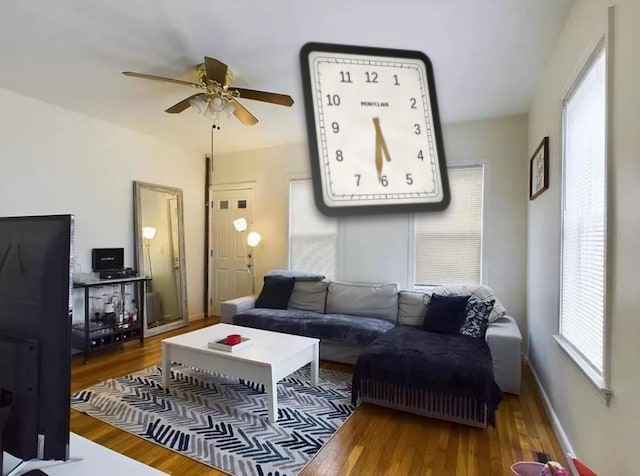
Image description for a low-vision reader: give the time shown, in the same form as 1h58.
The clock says 5h31
